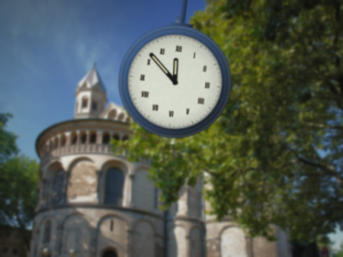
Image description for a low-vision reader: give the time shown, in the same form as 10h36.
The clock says 11h52
